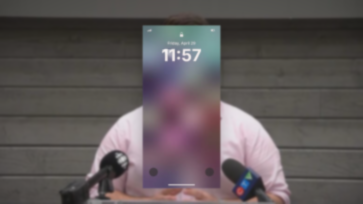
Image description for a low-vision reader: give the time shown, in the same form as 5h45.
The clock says 11h57
